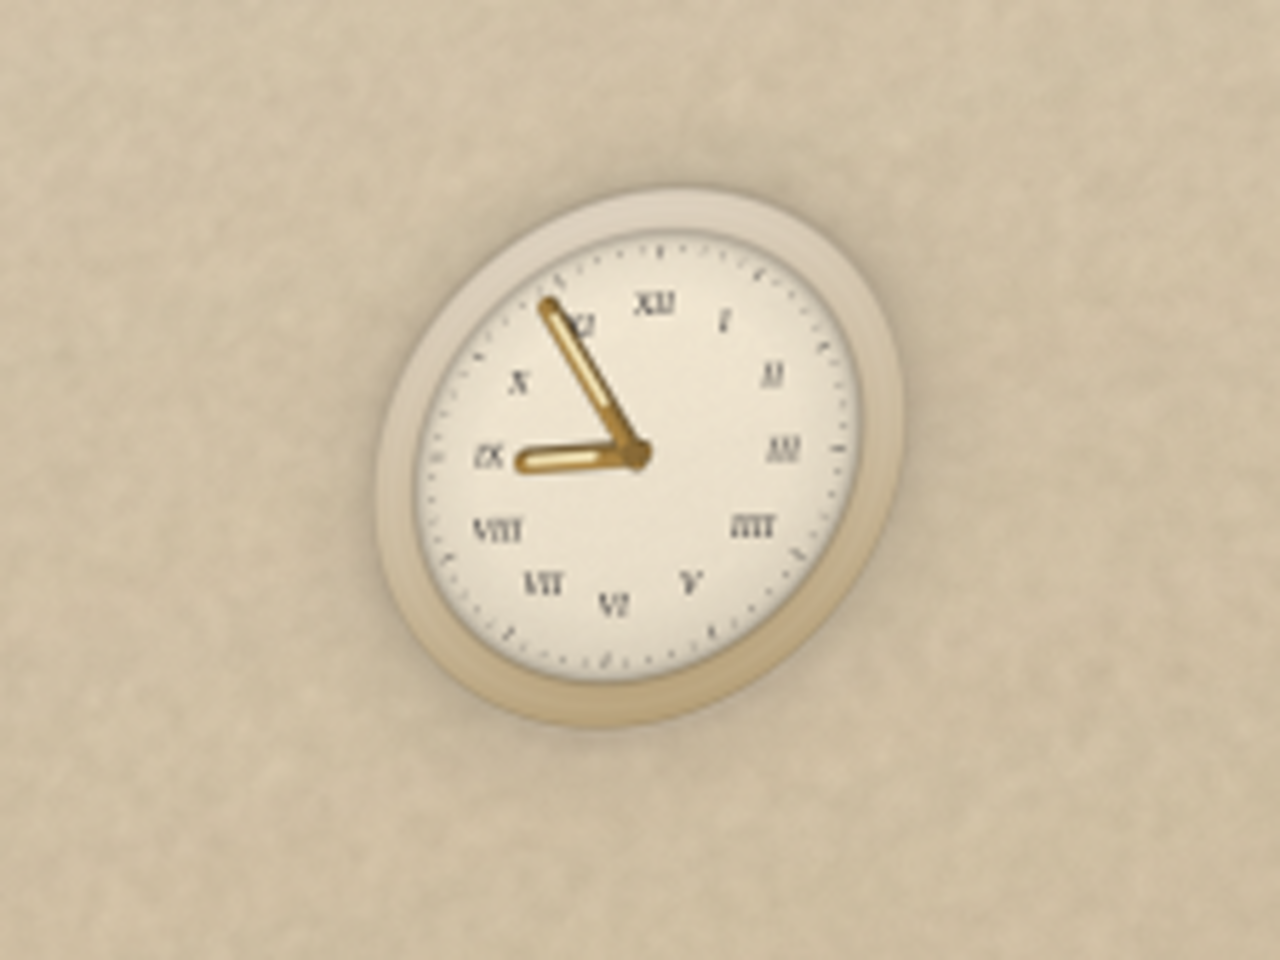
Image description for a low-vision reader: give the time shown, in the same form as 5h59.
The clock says 8h54
